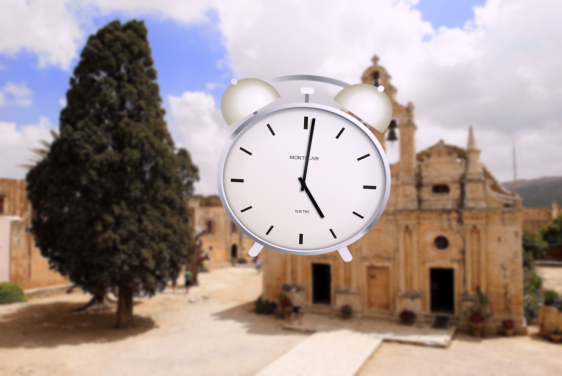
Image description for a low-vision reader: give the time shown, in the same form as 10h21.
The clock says 5h01
